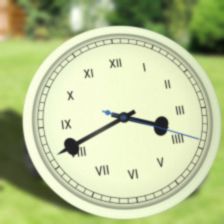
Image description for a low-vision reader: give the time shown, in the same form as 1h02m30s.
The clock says 3h41m19s
